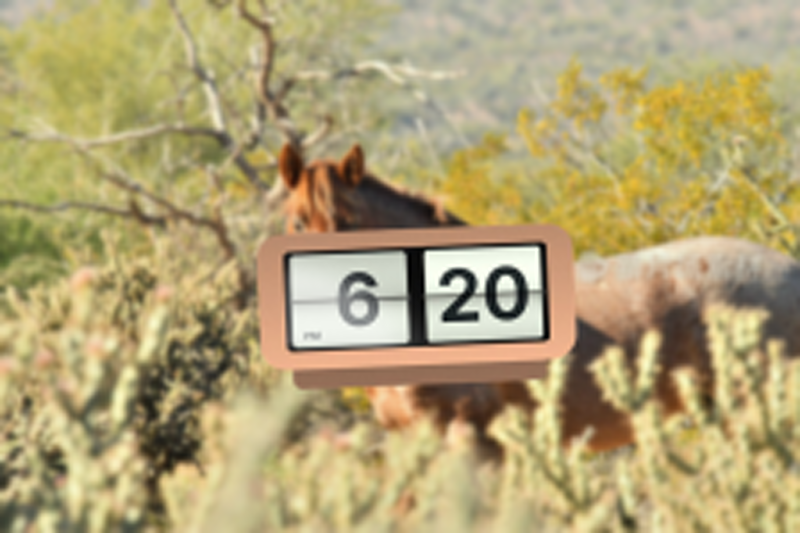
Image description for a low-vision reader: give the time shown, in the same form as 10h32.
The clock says 6h20
